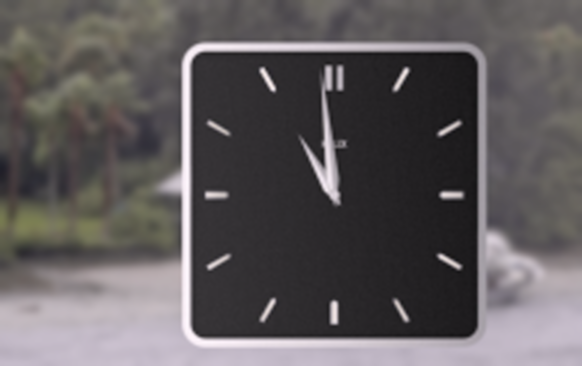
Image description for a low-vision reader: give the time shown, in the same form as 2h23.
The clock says 10h59
